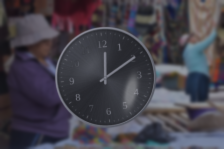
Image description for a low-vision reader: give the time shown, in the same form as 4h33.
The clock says 12h10
